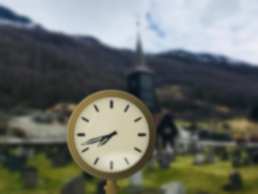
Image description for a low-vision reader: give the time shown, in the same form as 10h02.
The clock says 7h42
